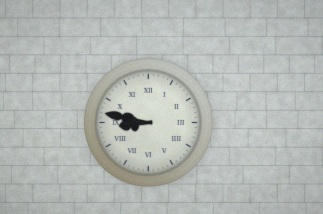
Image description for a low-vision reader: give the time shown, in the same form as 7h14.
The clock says 8h47
